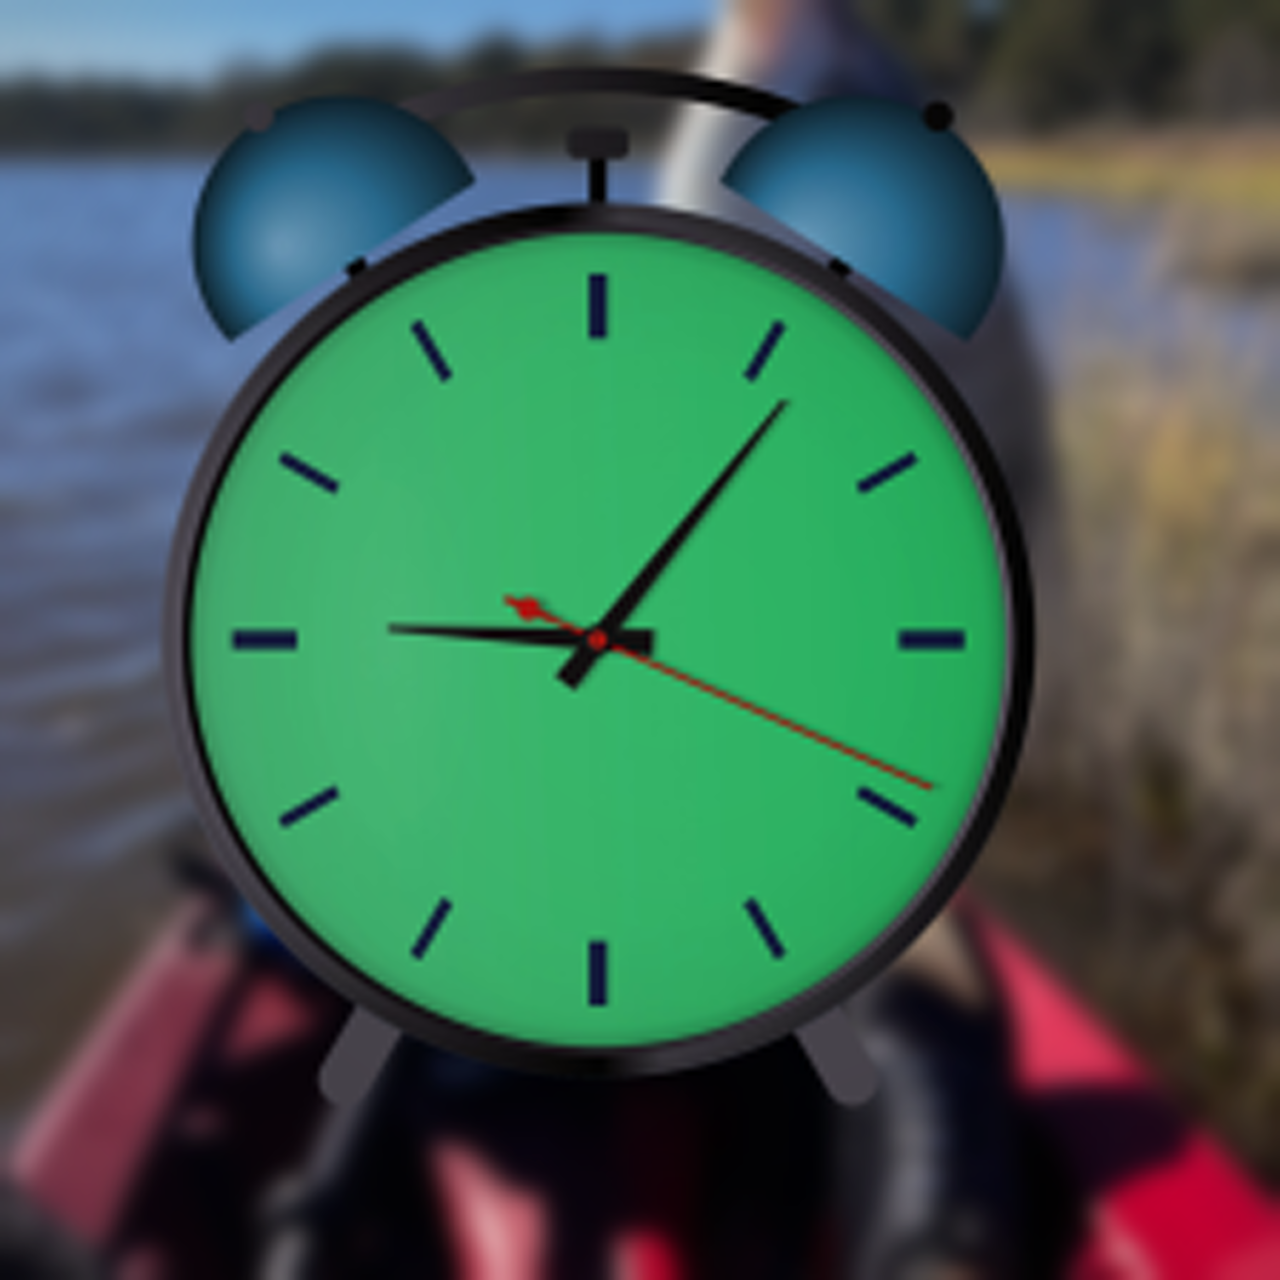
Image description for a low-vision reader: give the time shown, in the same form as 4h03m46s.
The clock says 9h06m19s
